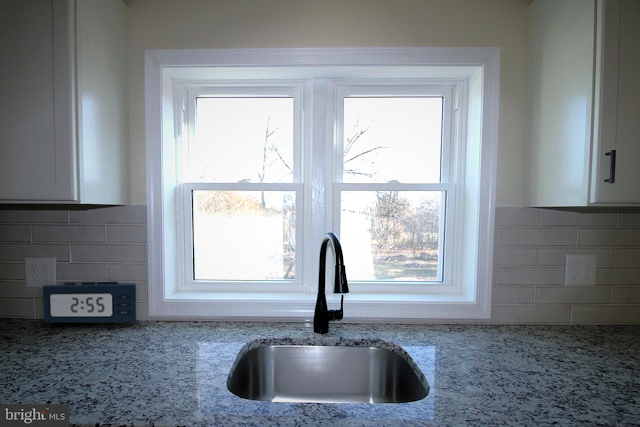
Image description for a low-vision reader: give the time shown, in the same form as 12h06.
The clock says 2h55
